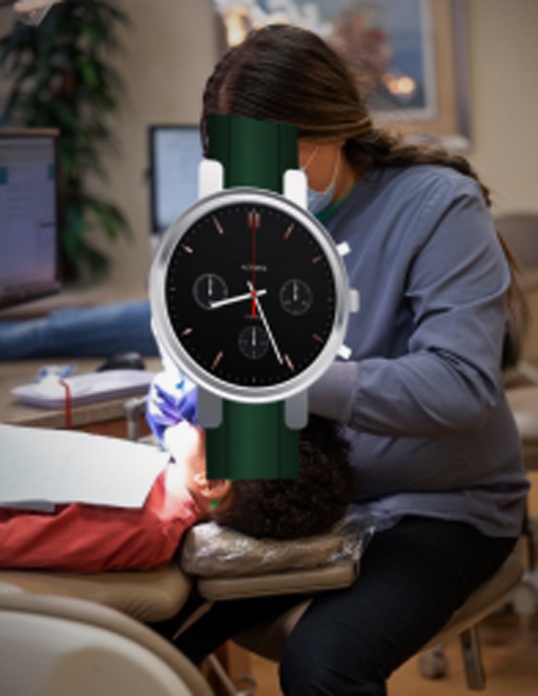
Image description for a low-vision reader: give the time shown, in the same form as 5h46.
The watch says 8h26
